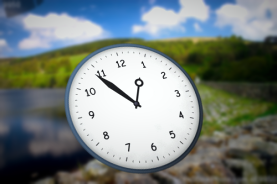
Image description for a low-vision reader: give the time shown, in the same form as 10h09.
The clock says 12h54
